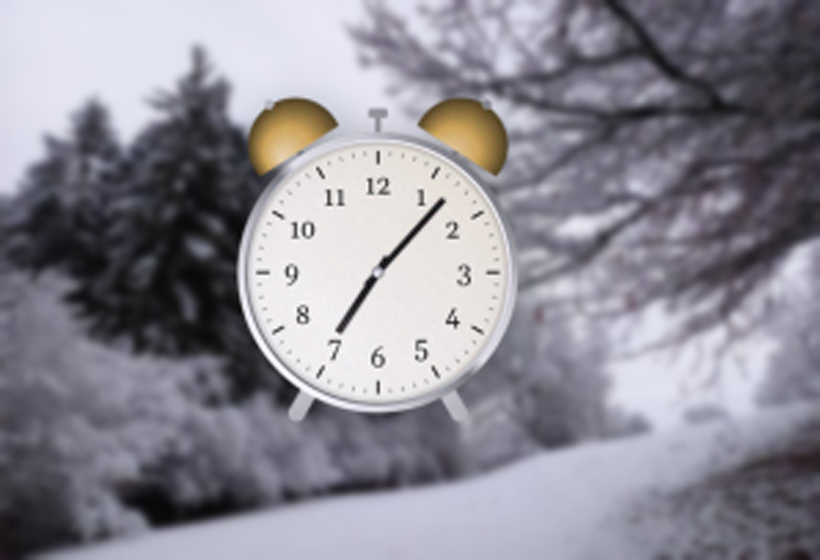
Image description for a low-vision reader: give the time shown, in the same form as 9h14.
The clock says 7h07
